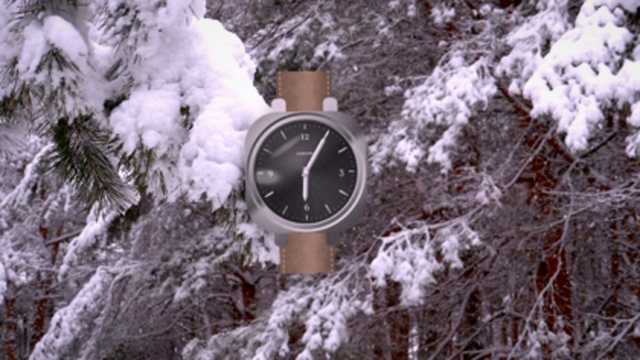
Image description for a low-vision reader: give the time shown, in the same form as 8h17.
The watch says 6h05
